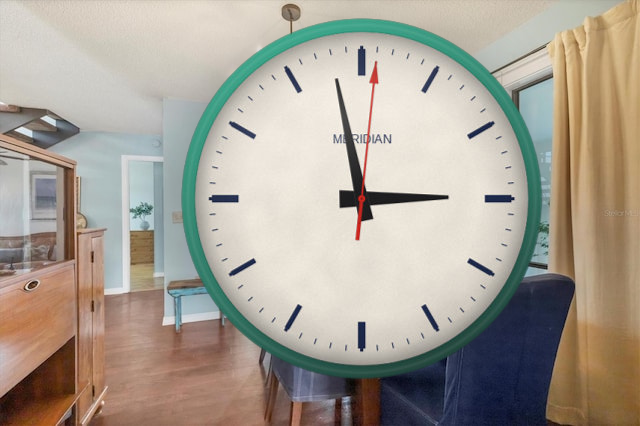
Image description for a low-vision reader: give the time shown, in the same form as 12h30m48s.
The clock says 2h58m01s
